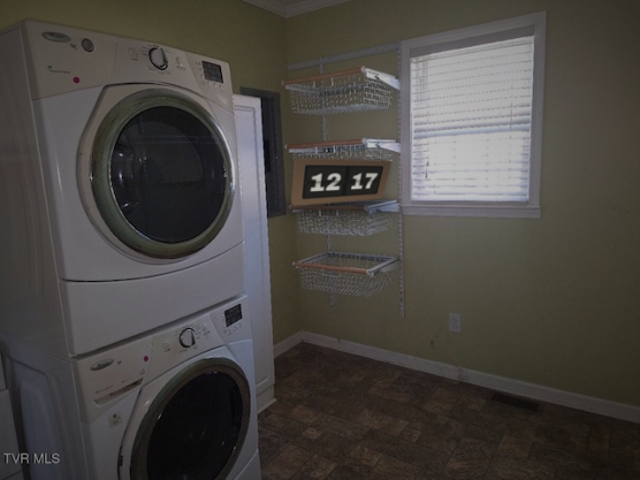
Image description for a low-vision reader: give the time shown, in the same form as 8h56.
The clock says 12h17
